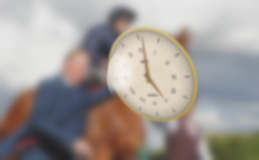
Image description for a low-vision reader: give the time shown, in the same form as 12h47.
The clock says 5h01
